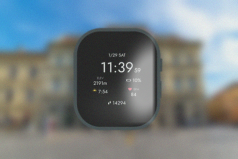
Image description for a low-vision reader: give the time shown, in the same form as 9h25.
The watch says 11h39
